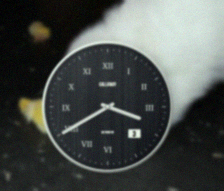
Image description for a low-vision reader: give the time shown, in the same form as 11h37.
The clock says 3h40
